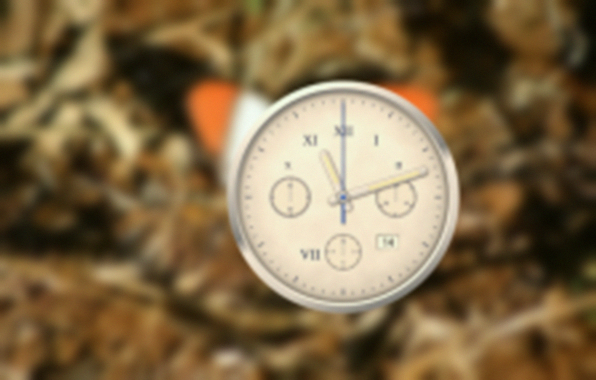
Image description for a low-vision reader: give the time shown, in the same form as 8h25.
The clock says 11h12
